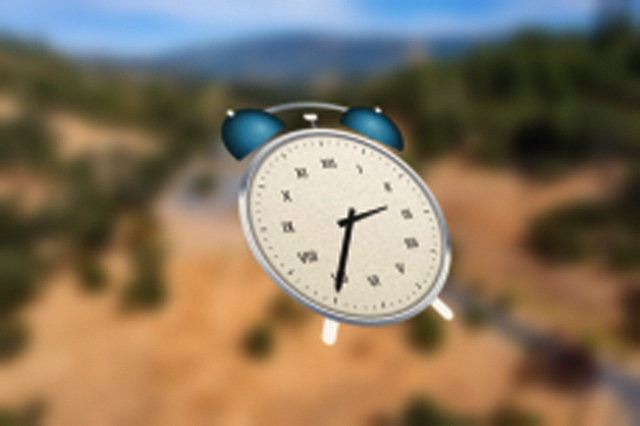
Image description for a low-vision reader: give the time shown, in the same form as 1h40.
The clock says 2h35
